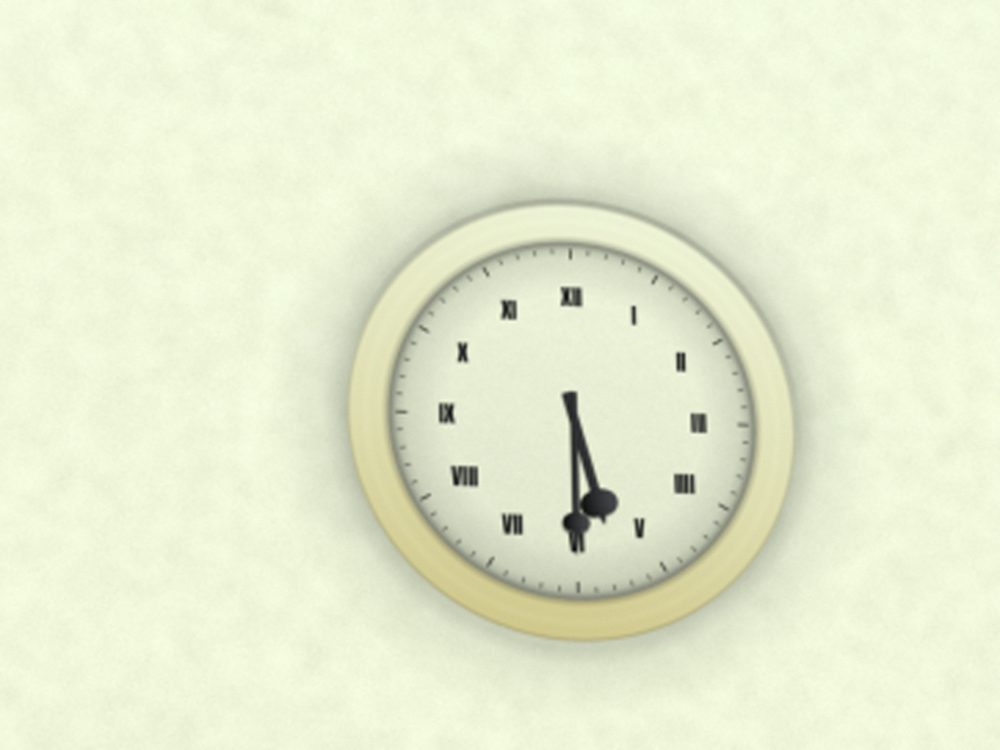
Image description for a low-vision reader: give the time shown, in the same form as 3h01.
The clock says 5h30
